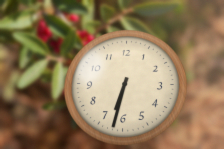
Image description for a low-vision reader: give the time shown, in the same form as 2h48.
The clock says 6h32
